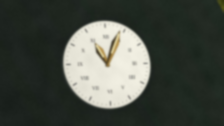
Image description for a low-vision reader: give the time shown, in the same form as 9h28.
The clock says 11h04
